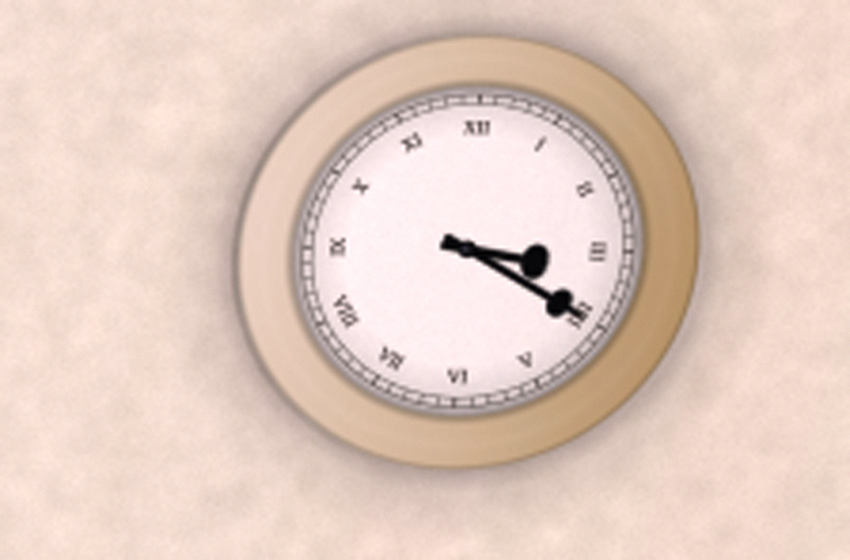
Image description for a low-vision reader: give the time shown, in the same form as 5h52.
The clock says 3h20
